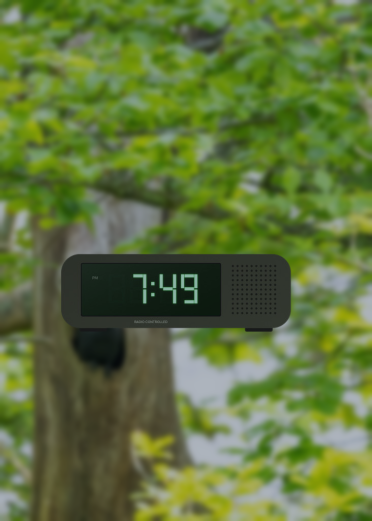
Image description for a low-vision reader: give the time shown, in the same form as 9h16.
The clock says 7h49
